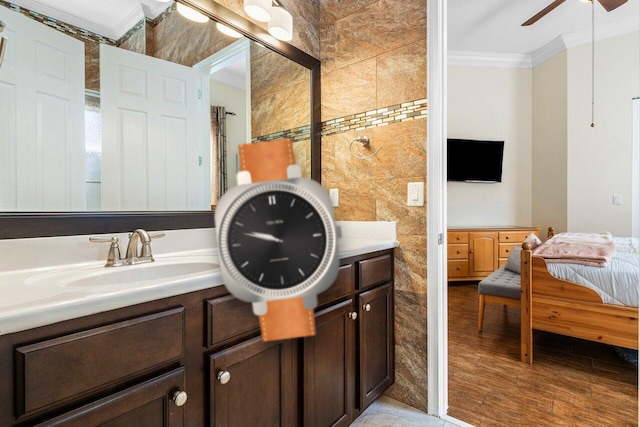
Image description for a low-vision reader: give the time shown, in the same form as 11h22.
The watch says 9h48
